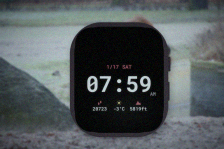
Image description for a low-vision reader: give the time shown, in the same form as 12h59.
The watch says 7h59
